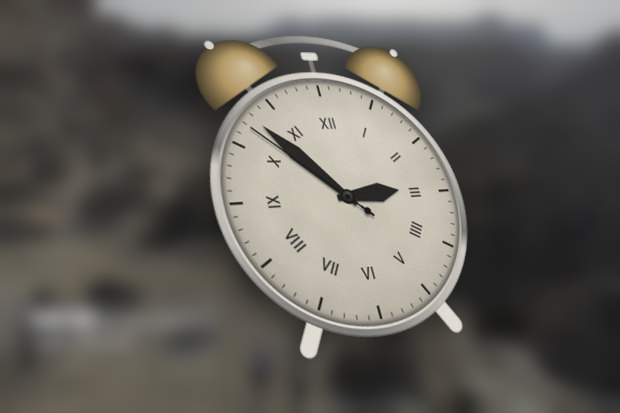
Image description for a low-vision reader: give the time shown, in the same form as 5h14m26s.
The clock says 2h52m52s
